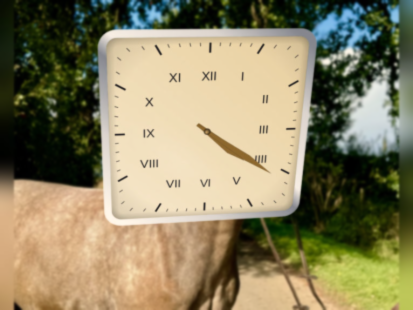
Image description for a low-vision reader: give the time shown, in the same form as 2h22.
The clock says 4h21
